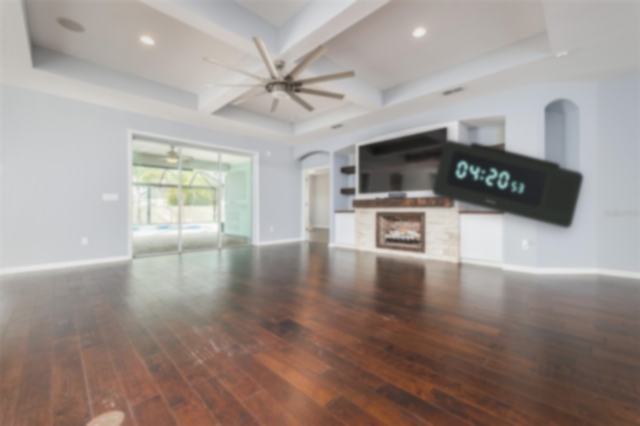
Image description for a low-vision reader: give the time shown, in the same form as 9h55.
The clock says 4h20
